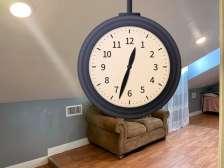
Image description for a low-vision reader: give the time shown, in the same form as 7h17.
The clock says 12h33
